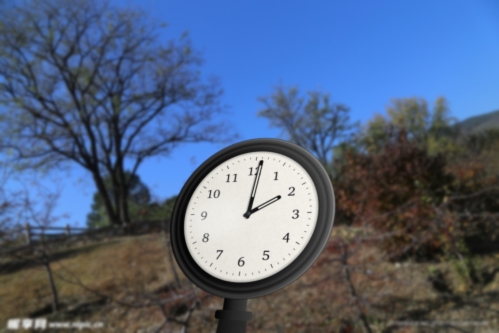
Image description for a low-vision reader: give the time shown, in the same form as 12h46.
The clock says 2h01
